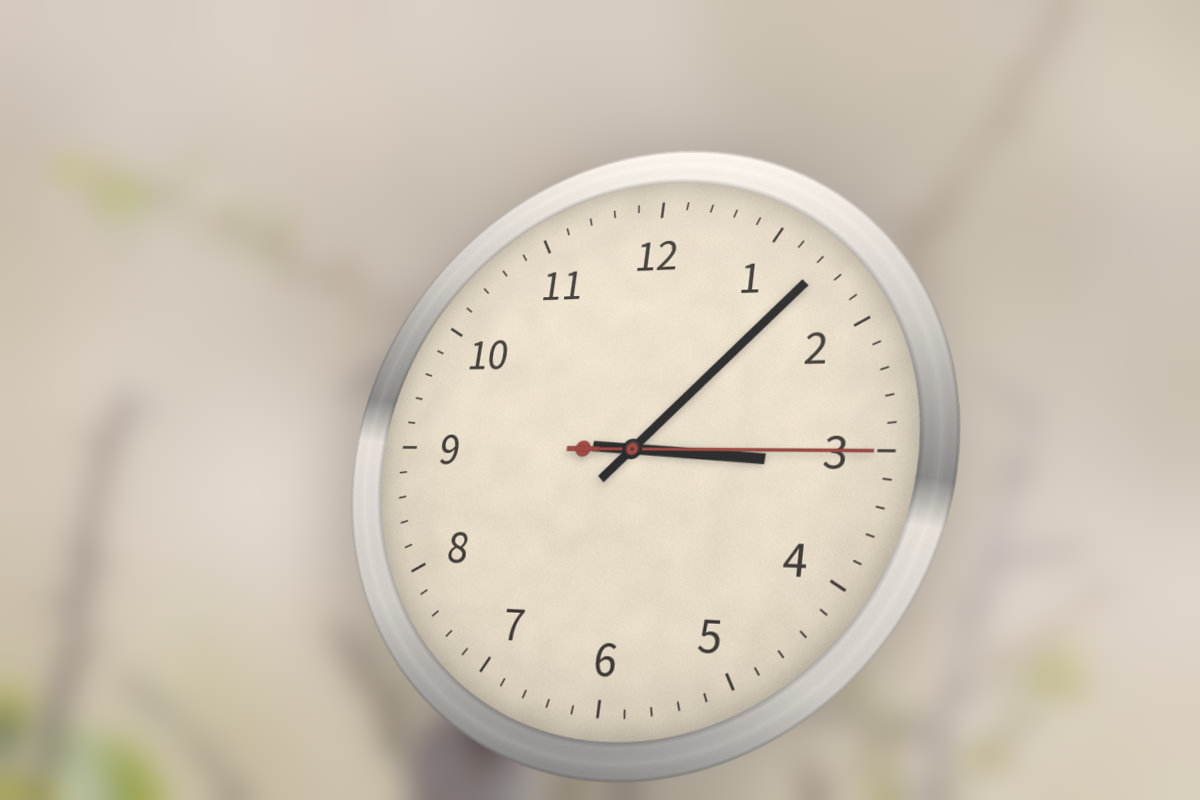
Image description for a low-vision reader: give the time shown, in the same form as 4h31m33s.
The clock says 3h07m15s
